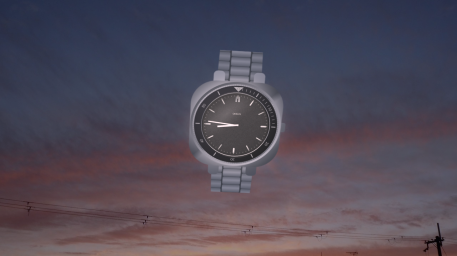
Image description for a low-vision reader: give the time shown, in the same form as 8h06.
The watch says 8h46
